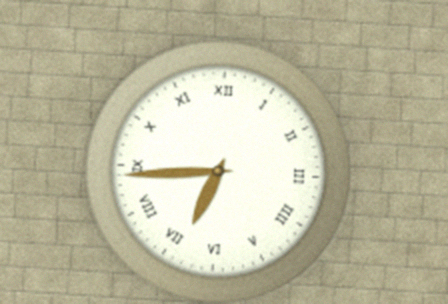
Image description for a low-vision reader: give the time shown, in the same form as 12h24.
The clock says 6h44
